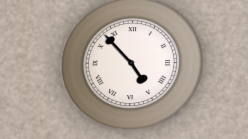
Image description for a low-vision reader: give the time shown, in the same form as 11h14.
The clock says 4h53
